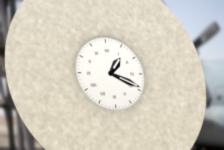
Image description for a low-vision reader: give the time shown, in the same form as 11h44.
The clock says 1h19
